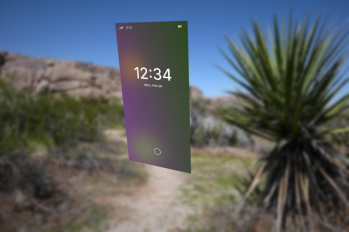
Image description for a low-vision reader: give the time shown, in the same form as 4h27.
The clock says 12h34
